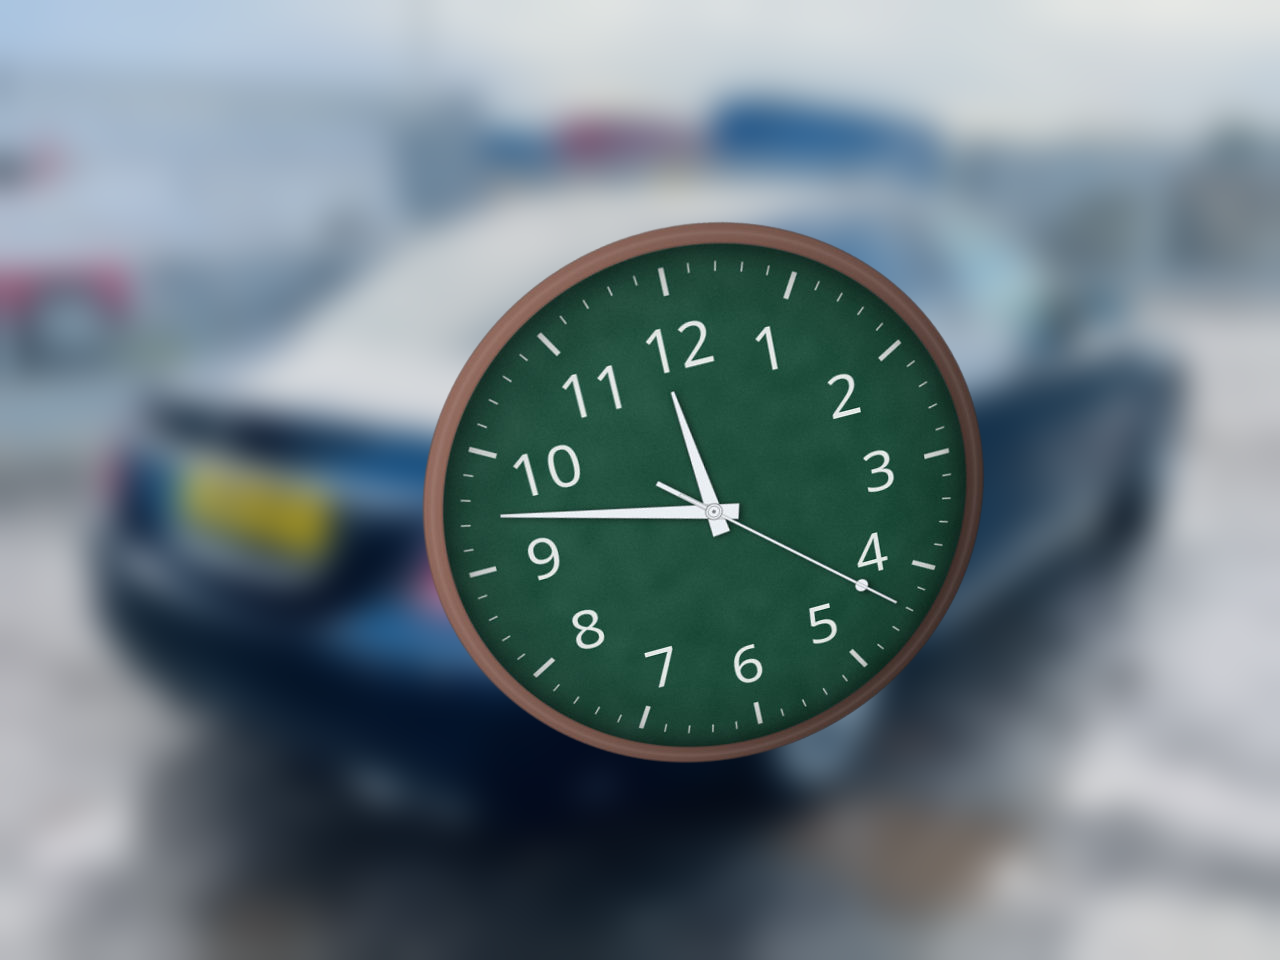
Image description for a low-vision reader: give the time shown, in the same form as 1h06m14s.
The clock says 11h47m22s
